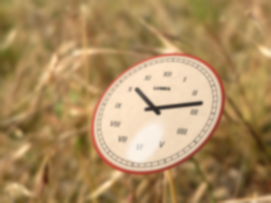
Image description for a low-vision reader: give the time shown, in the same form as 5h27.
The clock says 10h13
